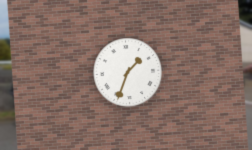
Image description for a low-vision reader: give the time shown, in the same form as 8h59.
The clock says 1h34
